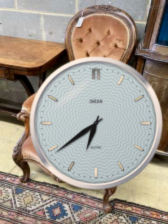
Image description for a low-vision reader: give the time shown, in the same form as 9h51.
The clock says 6h39
